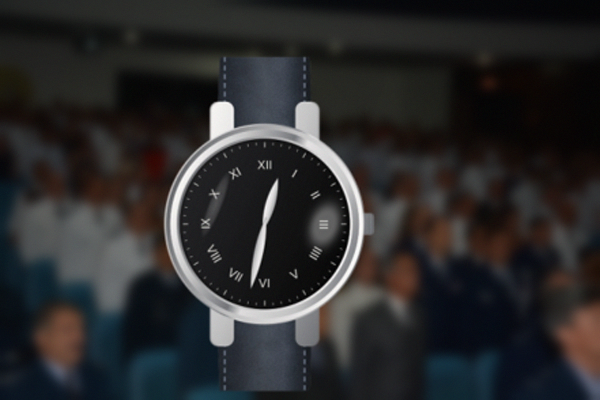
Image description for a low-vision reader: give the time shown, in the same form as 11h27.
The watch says 12h32
